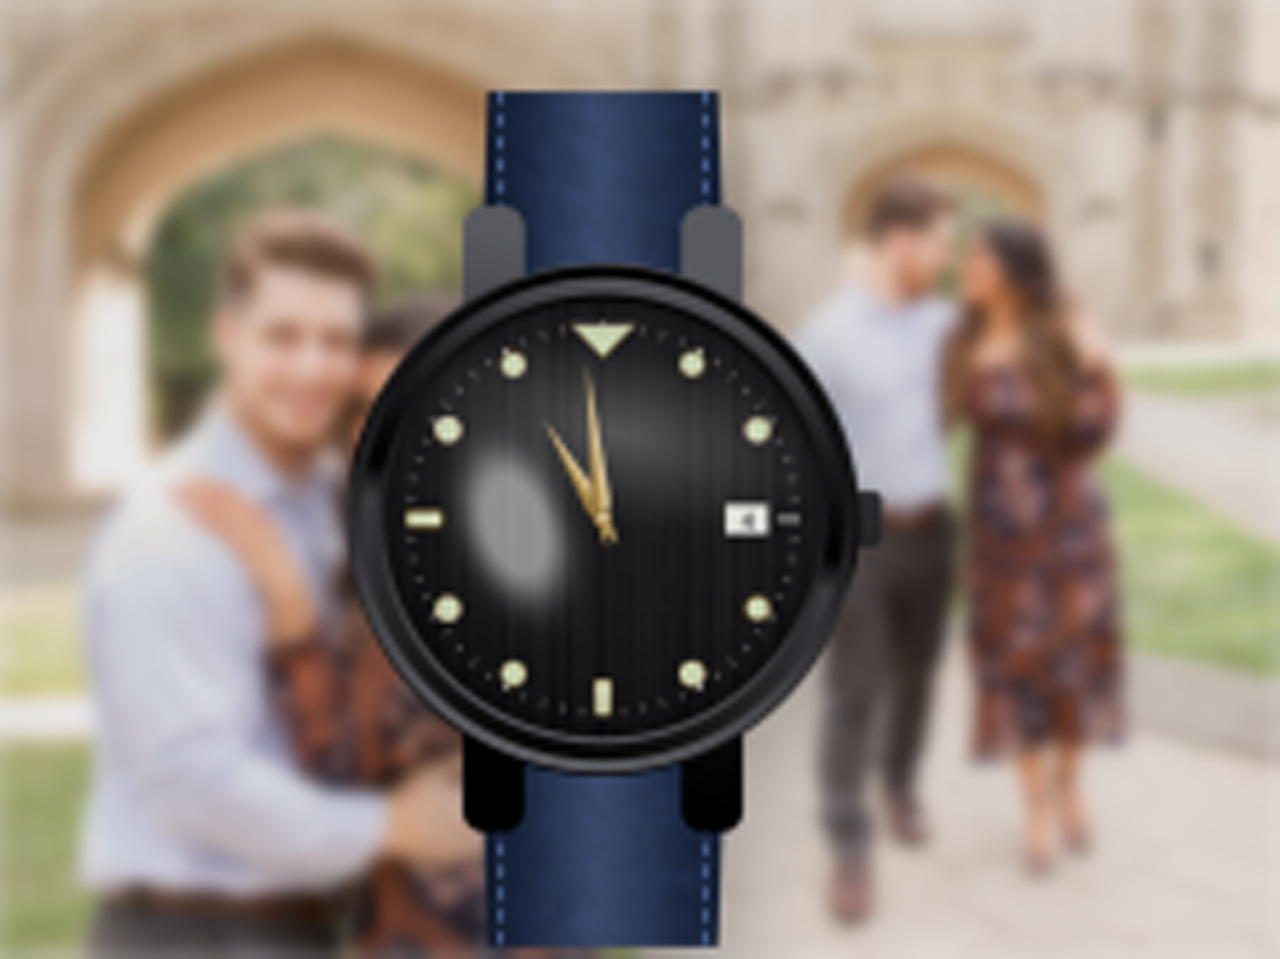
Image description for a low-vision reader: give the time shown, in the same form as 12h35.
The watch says 10h59
